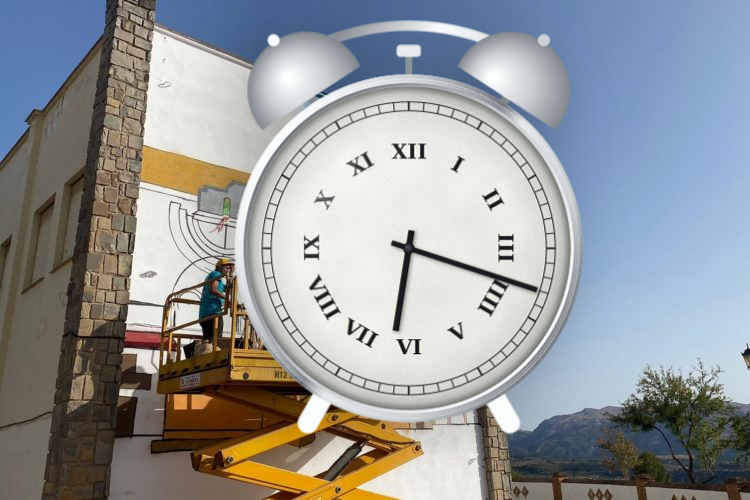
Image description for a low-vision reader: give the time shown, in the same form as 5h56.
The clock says 6h18
